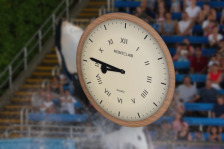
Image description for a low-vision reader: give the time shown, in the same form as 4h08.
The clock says 8h46
